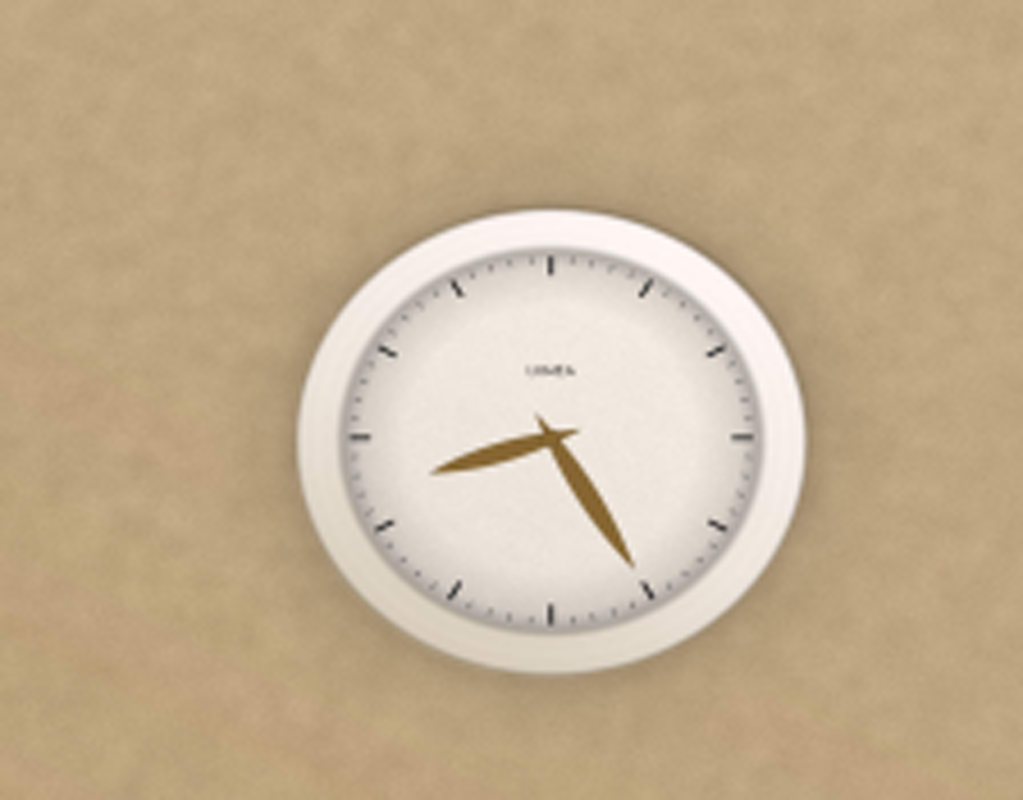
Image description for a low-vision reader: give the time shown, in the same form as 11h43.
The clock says 8h25
